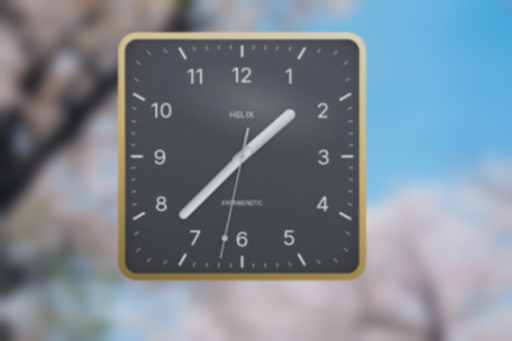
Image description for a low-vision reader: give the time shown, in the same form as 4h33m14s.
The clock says 1h37m32s
